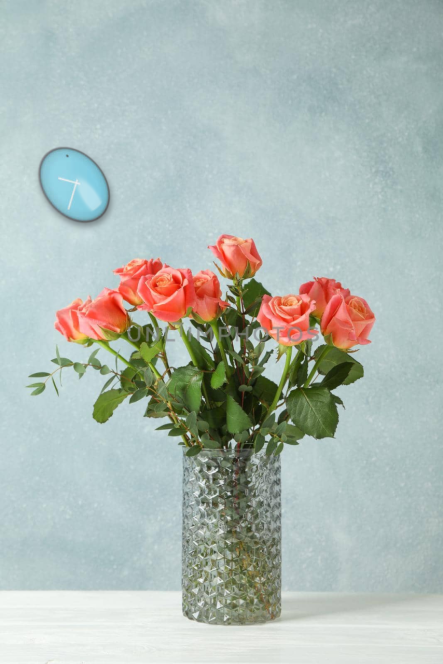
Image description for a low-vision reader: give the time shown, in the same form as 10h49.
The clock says 9h36
